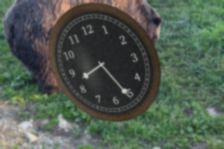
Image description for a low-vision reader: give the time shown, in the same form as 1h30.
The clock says 8h26
